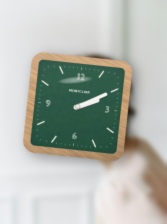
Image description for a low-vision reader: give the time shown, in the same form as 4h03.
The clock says 2h10
